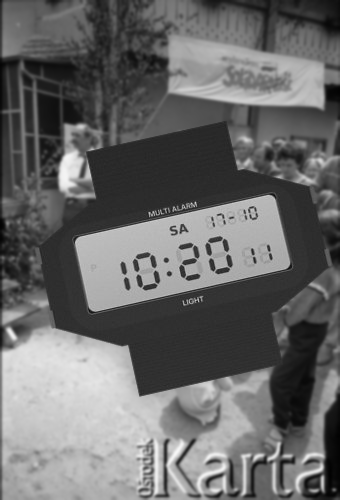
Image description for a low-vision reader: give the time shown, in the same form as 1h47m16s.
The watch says 10h20m11s
